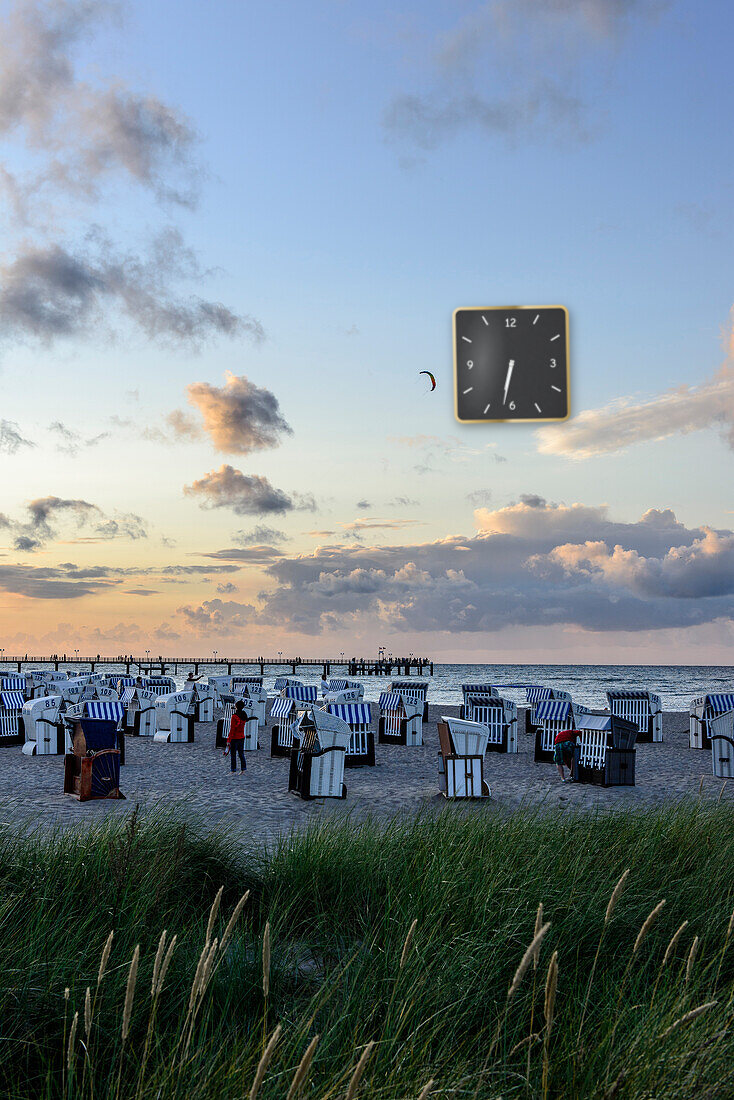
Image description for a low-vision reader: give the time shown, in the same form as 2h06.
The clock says 6h32
